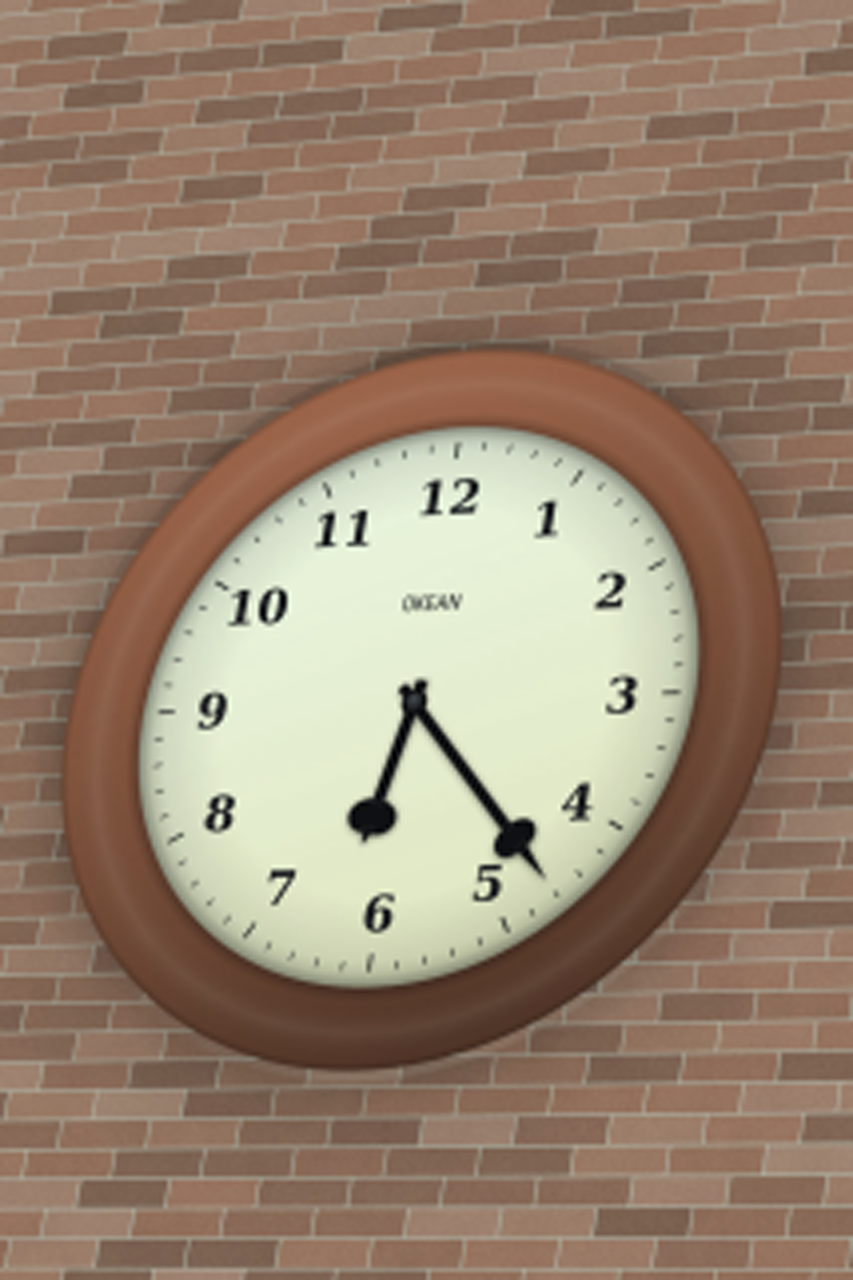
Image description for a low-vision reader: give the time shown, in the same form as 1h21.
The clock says 6h23
